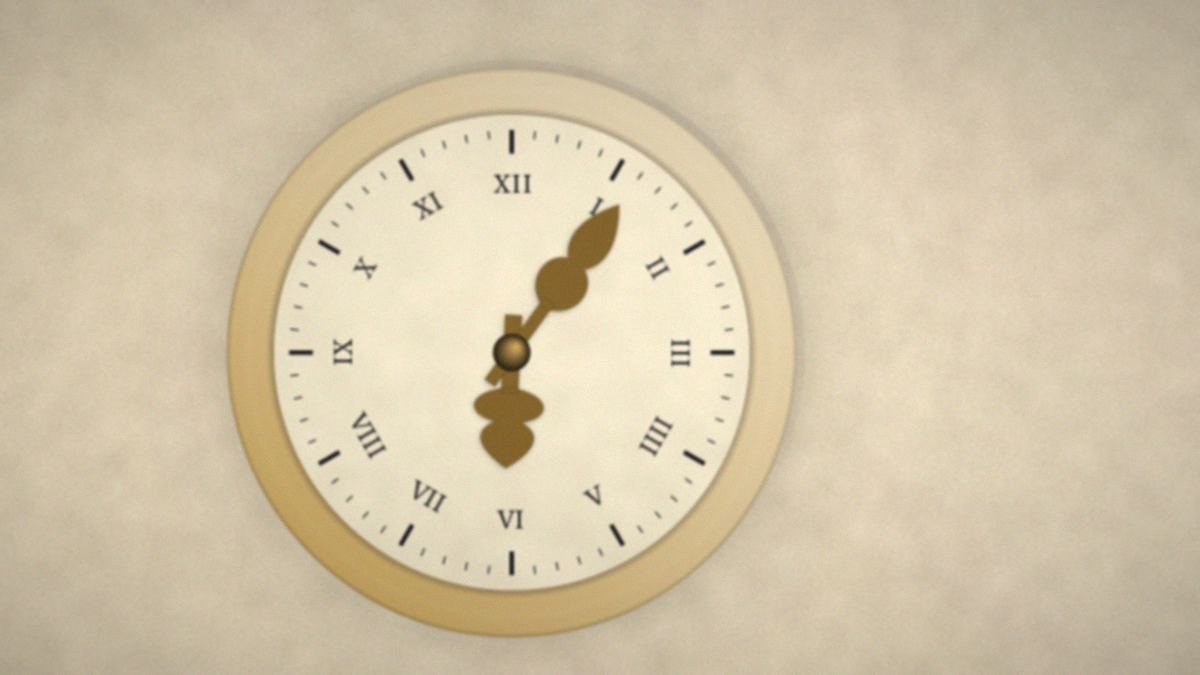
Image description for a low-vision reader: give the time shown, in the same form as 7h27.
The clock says 6h06
